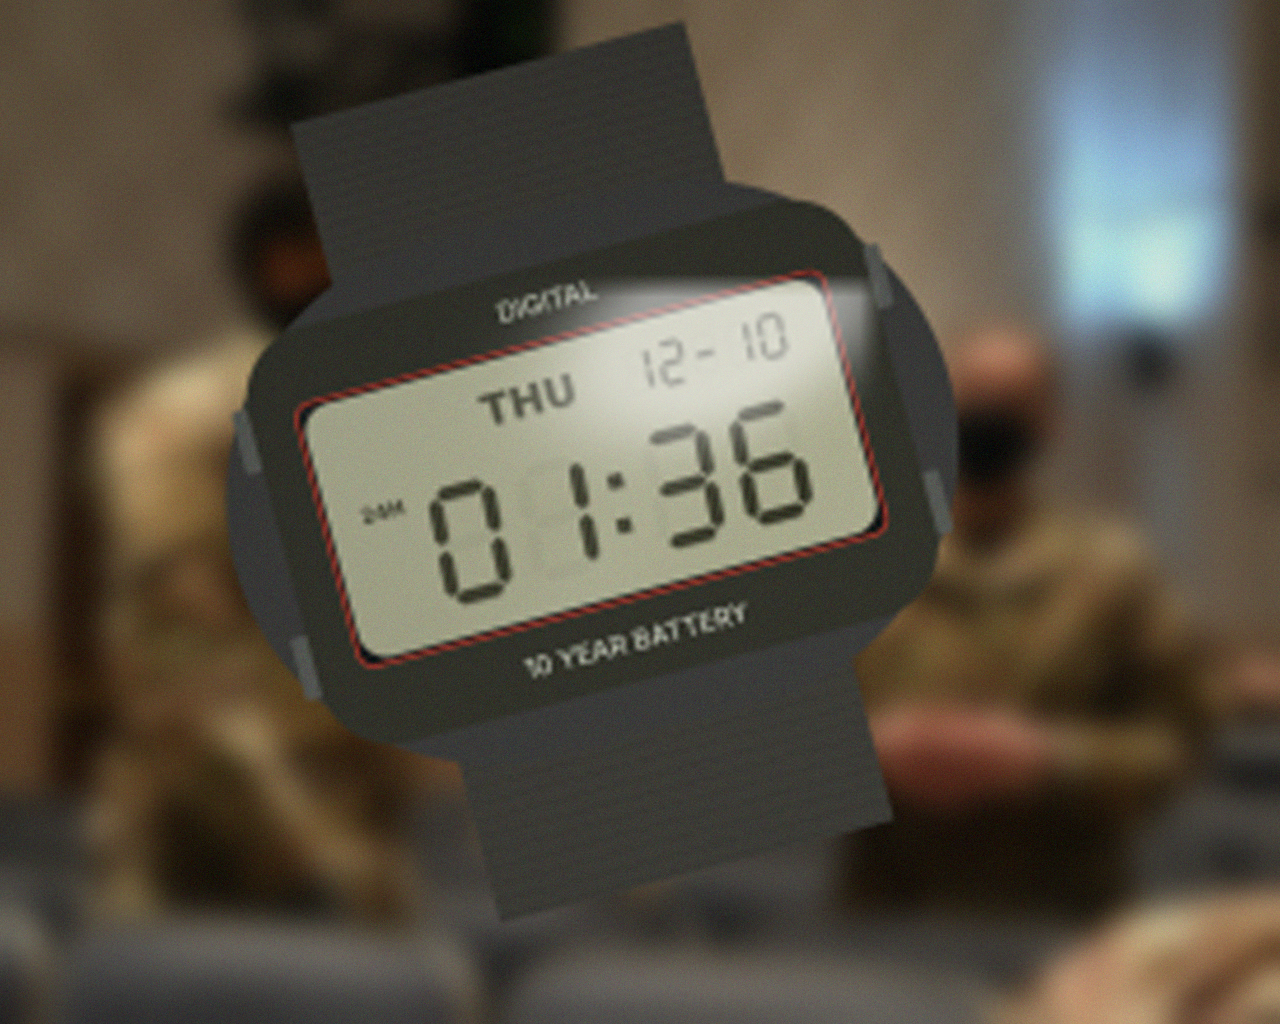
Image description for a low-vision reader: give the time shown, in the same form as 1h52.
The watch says 1h36
